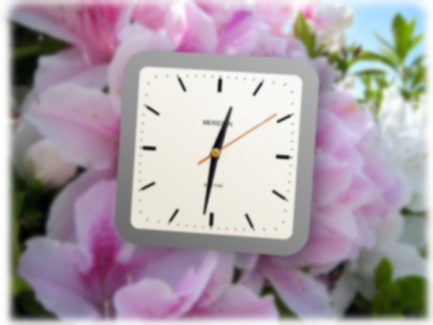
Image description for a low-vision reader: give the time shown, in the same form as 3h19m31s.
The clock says 12h31m09s
